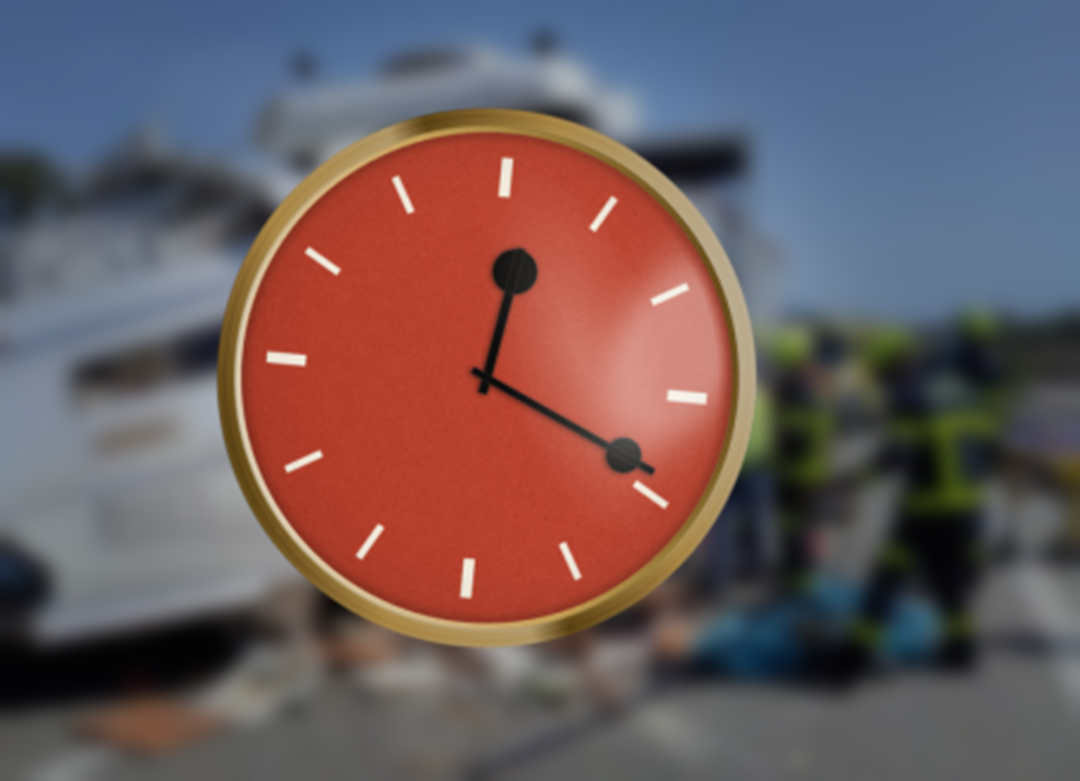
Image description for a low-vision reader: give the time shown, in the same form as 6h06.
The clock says 12h19
